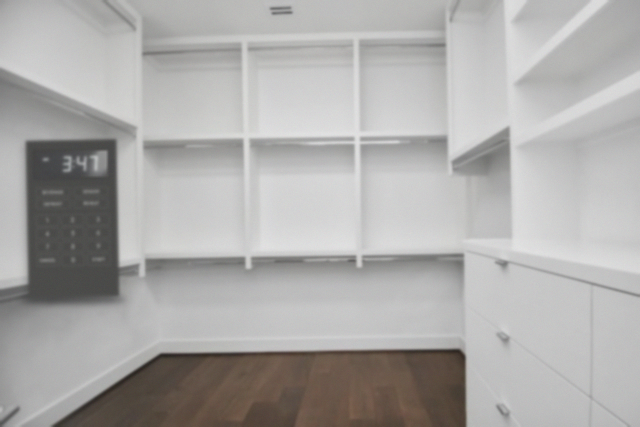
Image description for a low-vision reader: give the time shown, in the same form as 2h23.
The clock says 3h47
